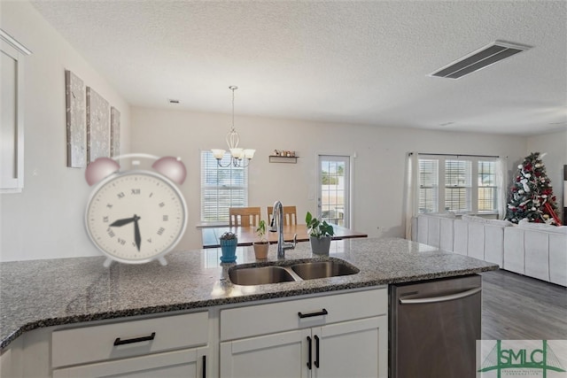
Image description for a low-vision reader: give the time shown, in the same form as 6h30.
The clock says 8h29
